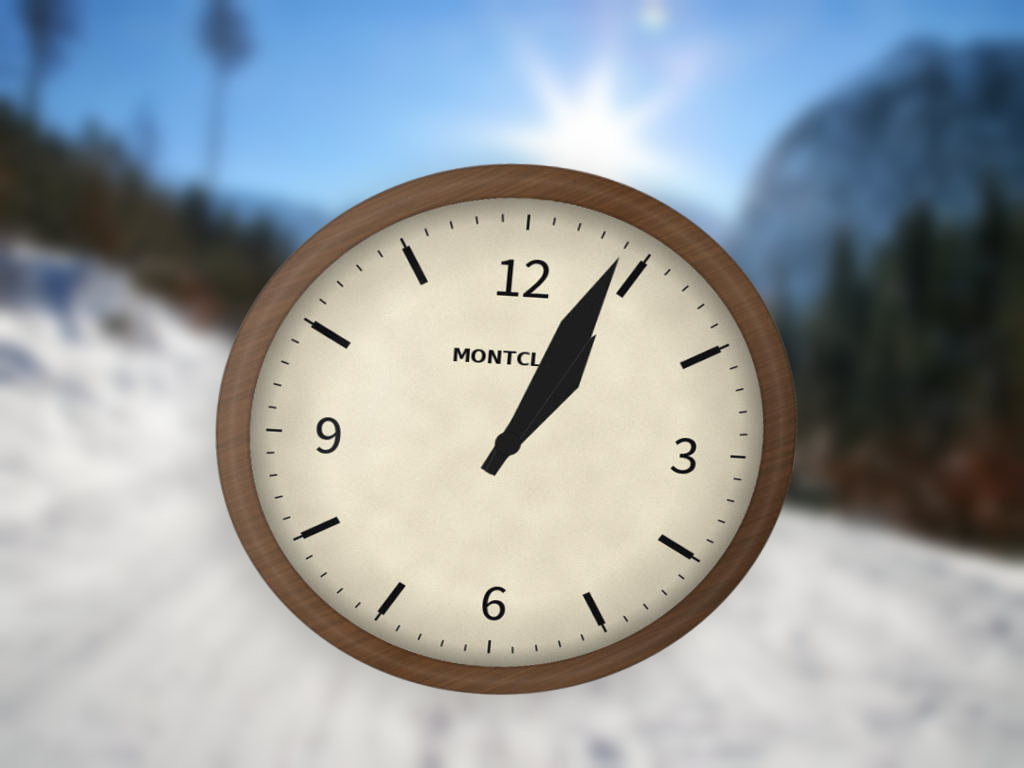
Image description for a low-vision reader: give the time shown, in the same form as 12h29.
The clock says 1h04
